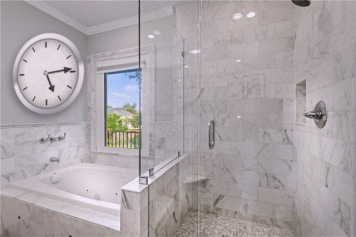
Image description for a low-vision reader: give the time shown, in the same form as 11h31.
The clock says 5h14
